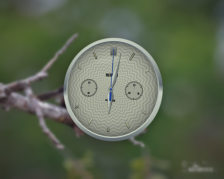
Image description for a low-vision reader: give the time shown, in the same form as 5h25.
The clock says 6h02
